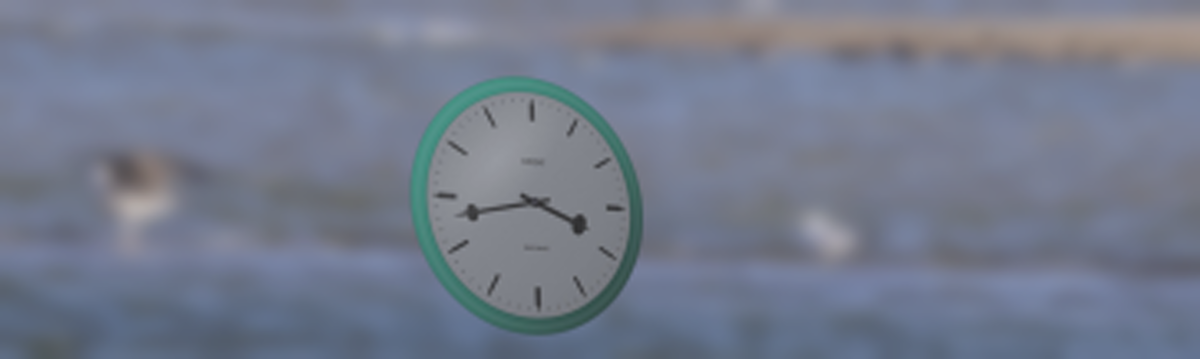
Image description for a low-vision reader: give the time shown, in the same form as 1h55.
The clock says 3h43
